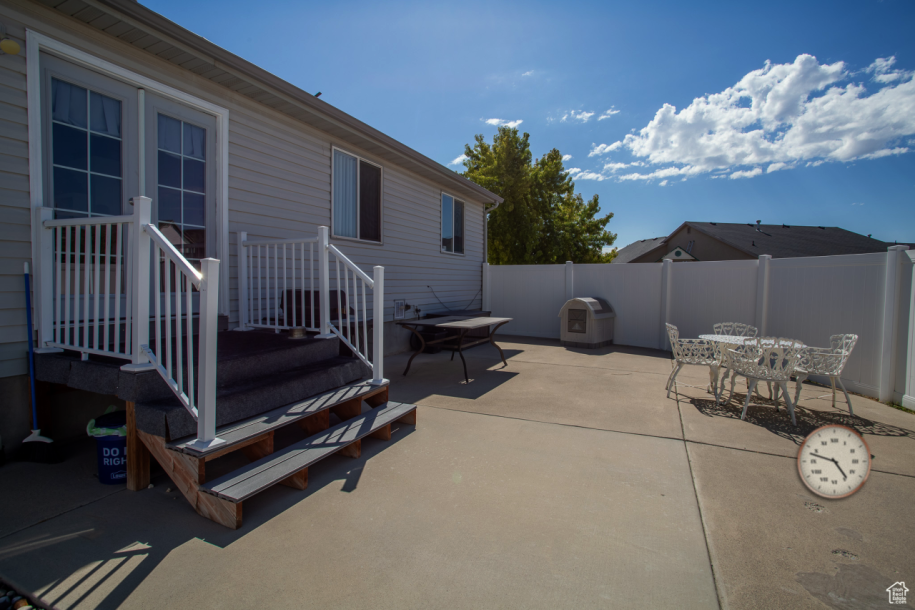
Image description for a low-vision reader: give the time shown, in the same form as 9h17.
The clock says 4h48
